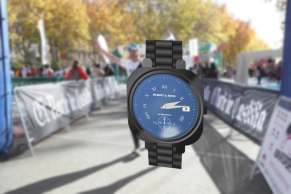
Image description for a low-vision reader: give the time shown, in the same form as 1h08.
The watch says 2h14
